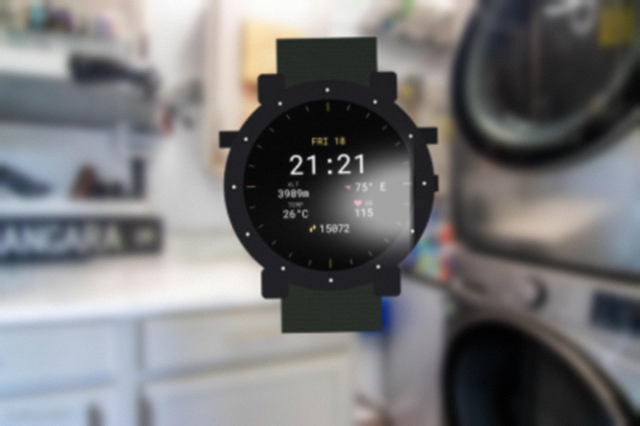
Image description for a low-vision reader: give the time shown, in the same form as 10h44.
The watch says 21h21
